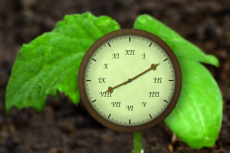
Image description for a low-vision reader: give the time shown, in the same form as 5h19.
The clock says 8h10
